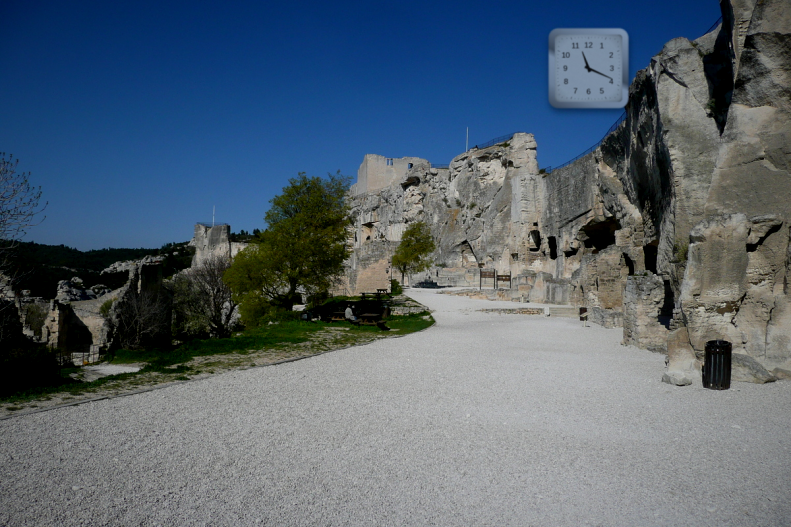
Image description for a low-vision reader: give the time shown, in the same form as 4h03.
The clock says 11h19
